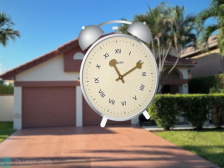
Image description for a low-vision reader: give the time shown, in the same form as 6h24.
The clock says 11h11
